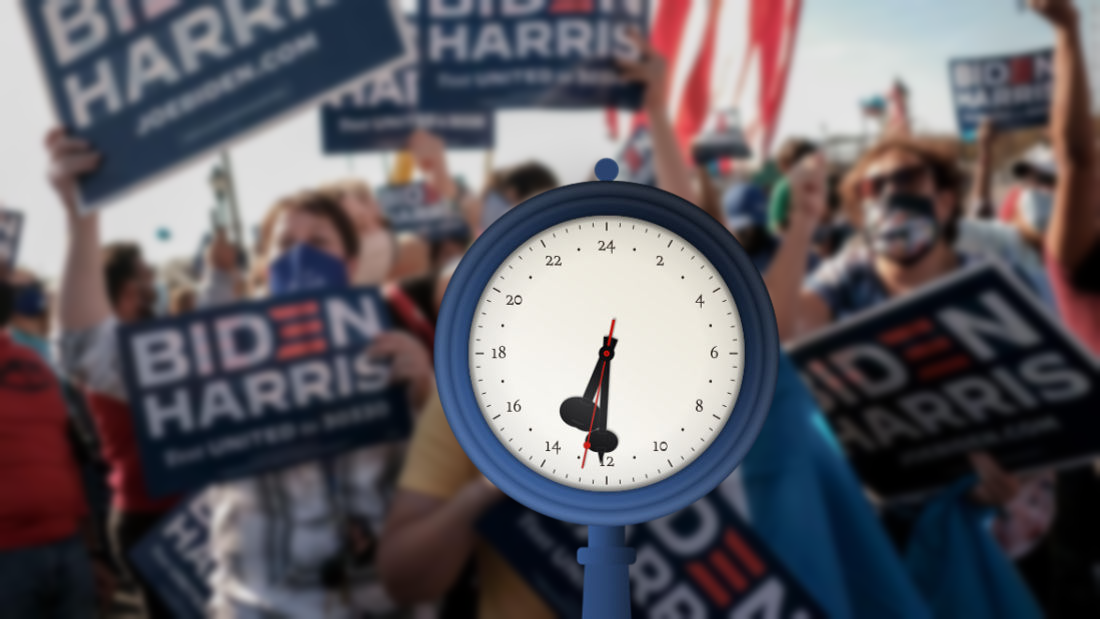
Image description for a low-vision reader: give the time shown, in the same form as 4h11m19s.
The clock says 13h30m32s
